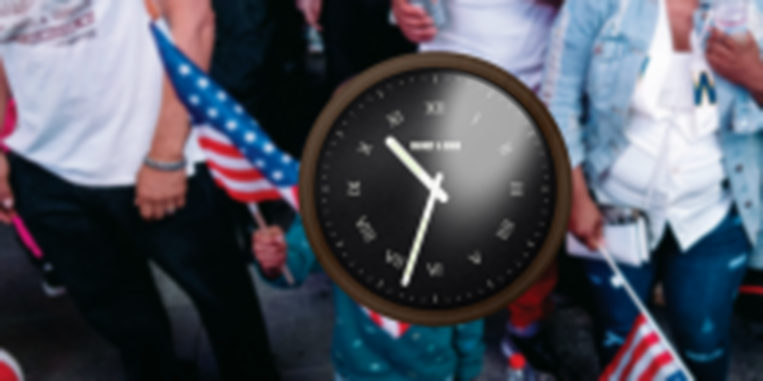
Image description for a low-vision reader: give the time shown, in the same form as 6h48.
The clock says 10h33
